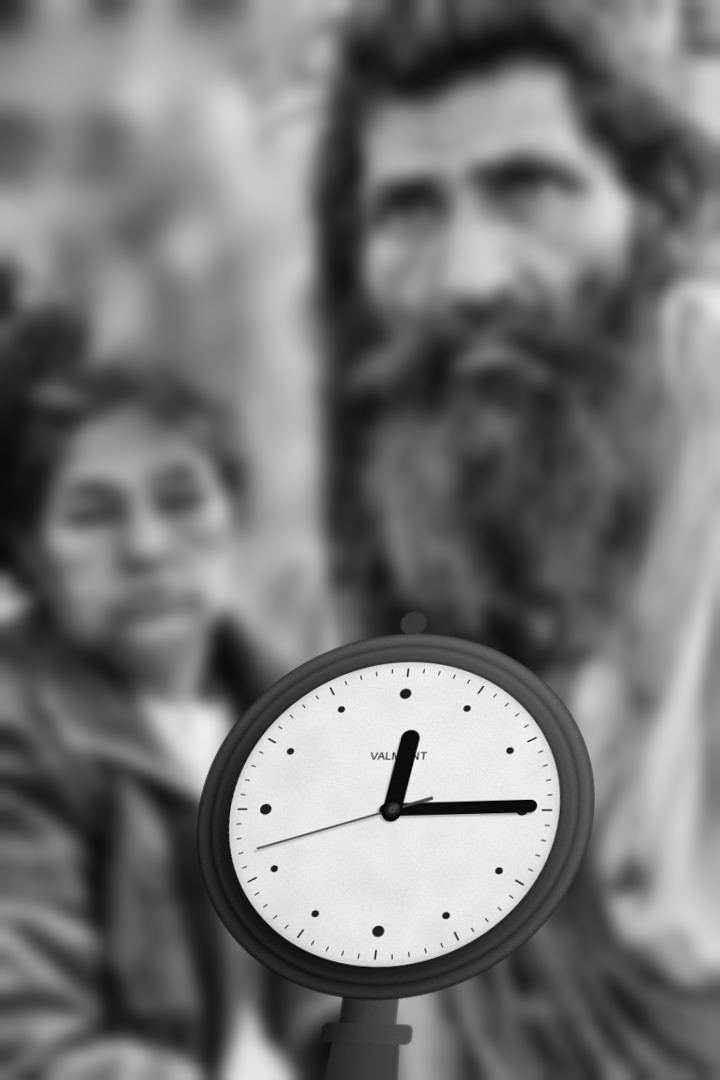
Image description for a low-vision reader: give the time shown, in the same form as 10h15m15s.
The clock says 12h14m42s
